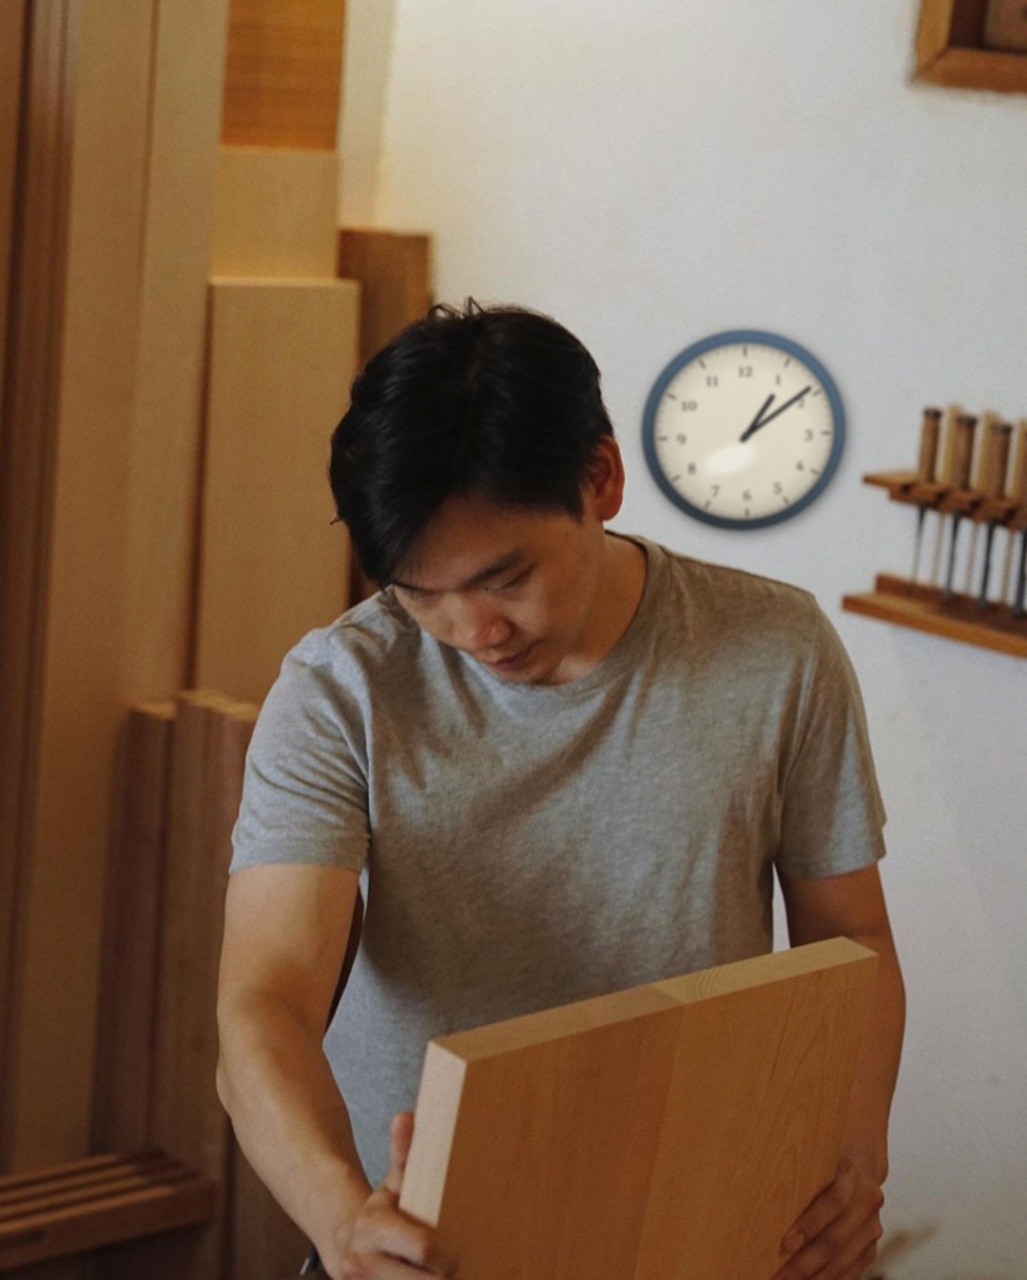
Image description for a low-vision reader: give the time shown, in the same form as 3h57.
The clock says 1h09
